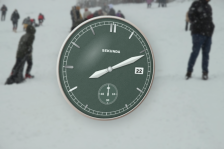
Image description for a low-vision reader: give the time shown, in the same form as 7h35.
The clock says 8h11
